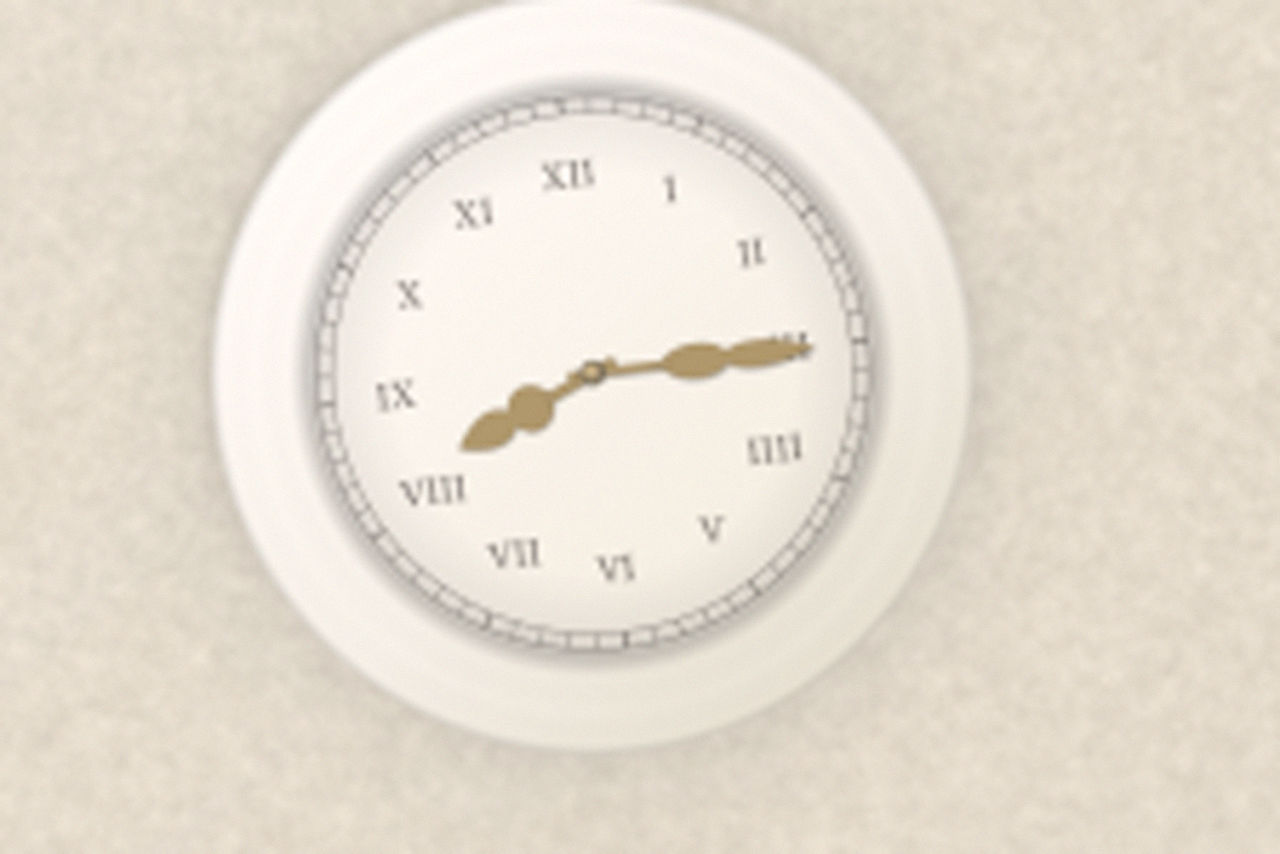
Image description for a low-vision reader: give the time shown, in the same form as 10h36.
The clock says 8h15
